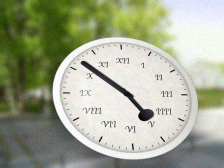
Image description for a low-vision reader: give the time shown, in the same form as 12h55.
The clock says 4h52
